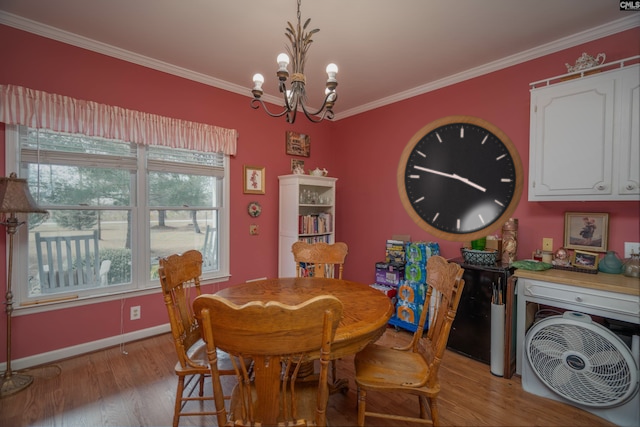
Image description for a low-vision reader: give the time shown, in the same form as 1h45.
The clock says 3h47
